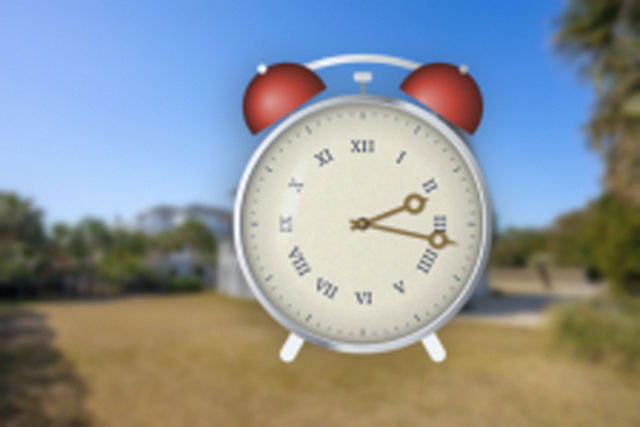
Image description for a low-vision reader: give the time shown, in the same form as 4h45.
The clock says 2h17
